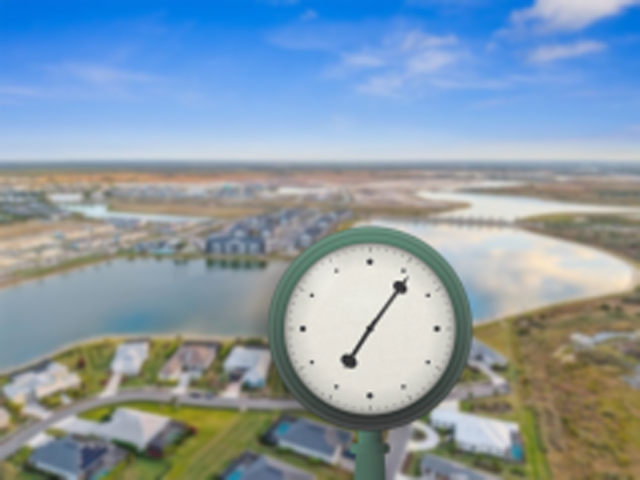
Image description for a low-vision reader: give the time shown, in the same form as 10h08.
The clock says 7h06
